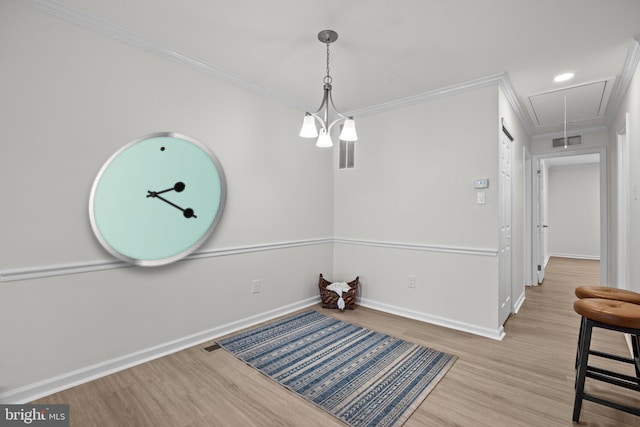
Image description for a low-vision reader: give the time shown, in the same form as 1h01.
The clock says 2h19
